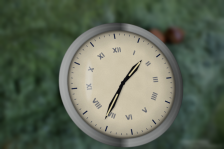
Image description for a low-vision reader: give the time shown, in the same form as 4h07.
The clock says 1h36
